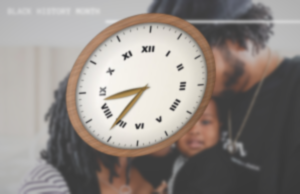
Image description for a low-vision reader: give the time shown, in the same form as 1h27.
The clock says 8h36
